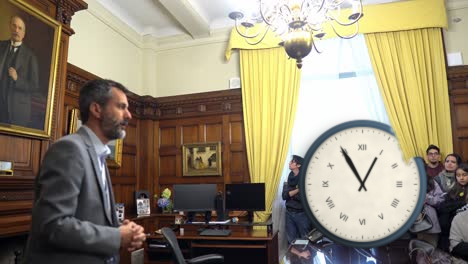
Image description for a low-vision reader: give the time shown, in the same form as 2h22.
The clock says 12h55
